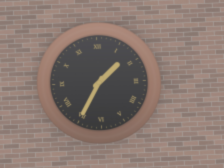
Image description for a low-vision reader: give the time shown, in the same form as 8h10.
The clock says 1h35
